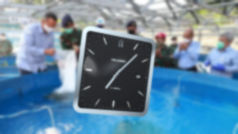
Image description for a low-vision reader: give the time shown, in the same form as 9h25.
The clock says 7h07
